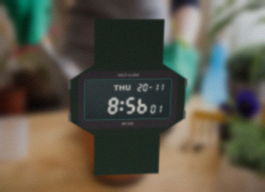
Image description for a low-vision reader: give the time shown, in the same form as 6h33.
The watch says 8h56
